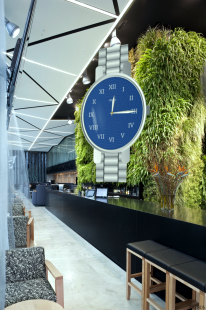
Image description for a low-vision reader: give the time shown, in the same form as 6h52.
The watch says 12h15
